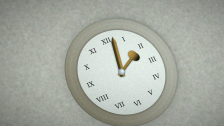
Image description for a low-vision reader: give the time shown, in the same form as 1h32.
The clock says 2h02
